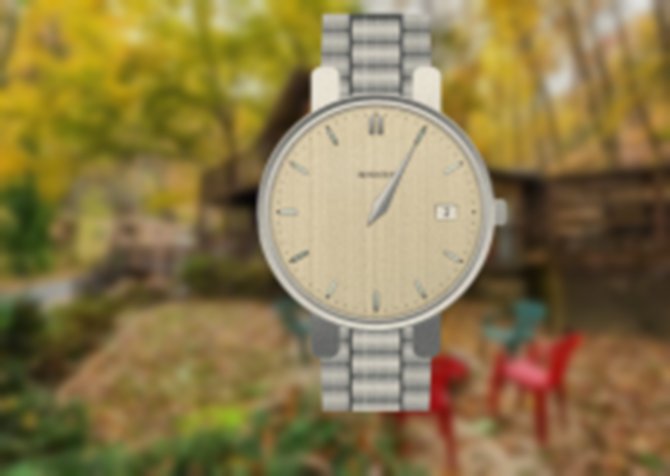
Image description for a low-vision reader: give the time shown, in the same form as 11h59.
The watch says 1h05
